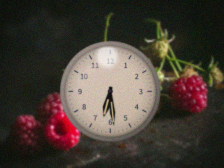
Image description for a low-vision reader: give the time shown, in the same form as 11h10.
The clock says 6h29
